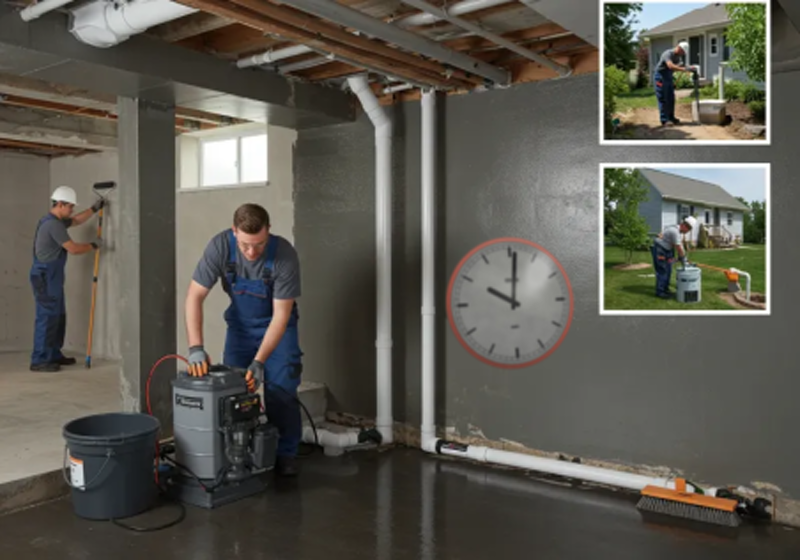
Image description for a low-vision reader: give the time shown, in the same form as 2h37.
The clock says 10h01
